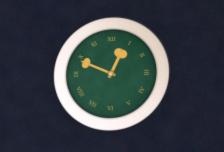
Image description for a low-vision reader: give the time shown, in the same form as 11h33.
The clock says 12h49
